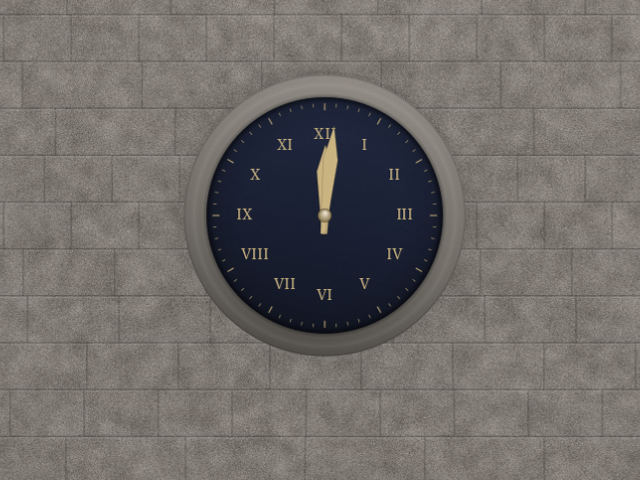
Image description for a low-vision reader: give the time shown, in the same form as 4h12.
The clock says 12h01
